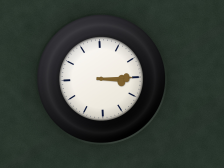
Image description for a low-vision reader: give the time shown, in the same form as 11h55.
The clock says 3h15
